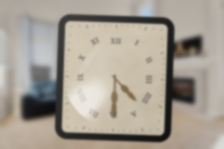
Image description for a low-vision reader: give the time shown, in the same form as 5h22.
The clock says 4h30
